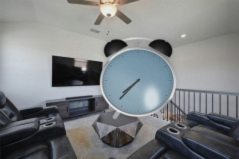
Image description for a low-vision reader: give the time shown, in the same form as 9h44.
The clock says 7h37
